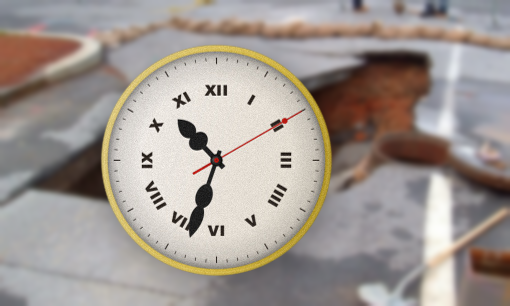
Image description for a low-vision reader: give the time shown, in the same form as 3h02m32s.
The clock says 10h33m10s
